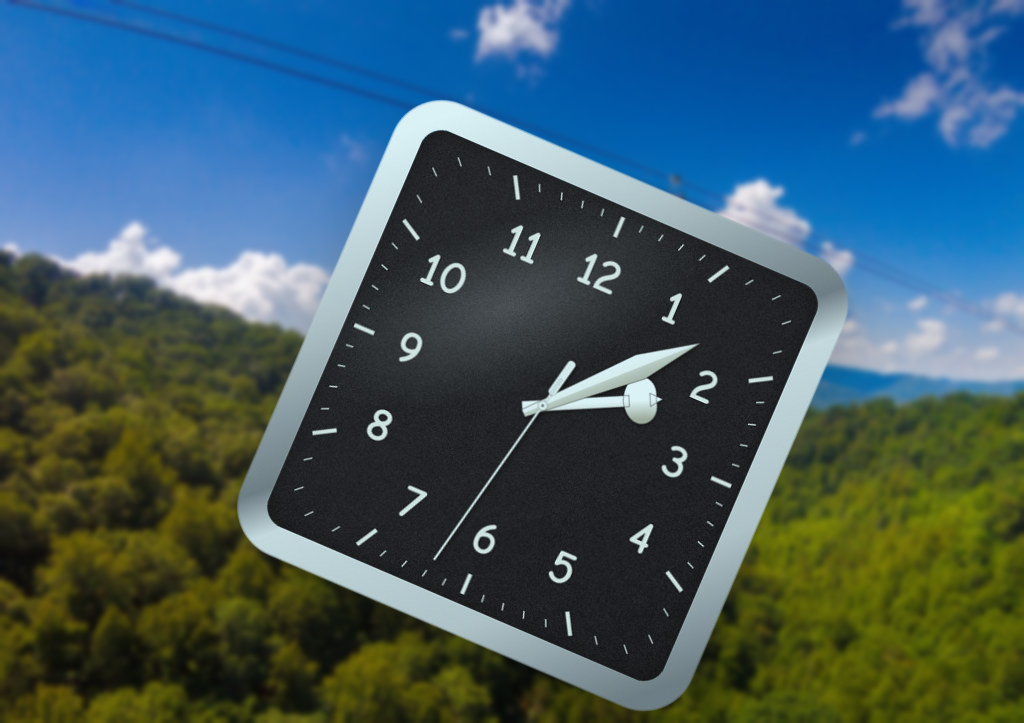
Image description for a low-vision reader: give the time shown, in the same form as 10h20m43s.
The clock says 2h07m32s
